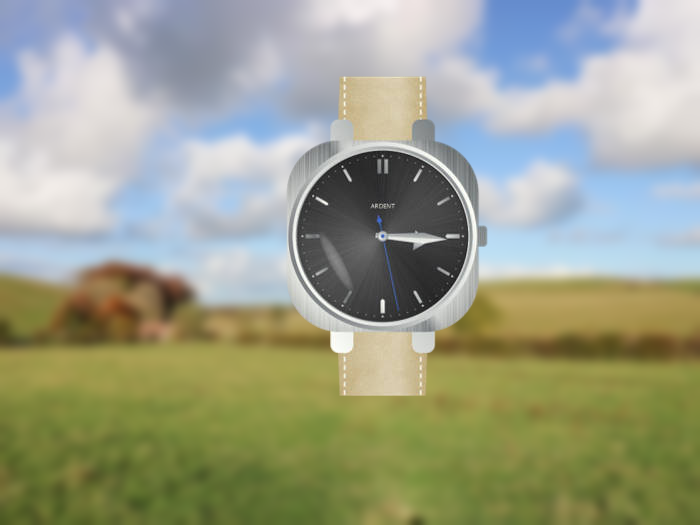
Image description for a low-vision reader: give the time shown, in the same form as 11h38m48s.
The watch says 3h15m28s
